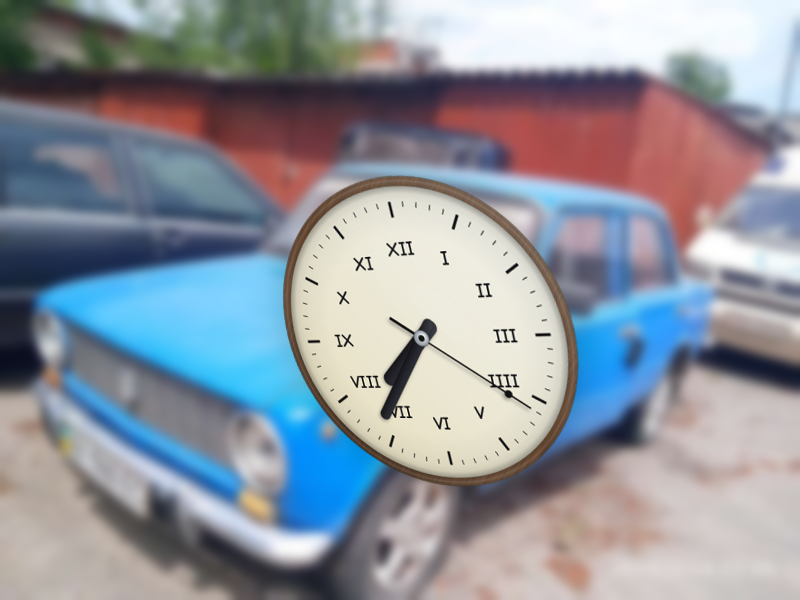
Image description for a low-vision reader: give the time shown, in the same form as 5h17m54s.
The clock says 7h36m21s
